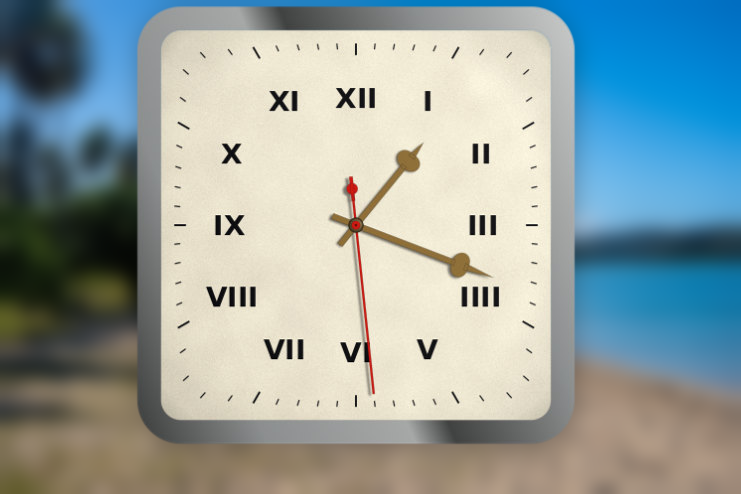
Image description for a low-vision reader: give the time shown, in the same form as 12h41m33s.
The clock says 1h18m29s
